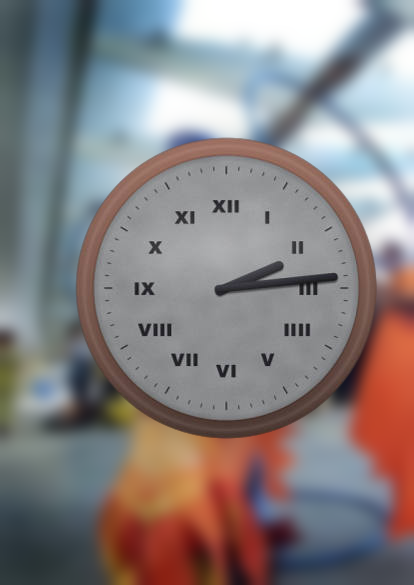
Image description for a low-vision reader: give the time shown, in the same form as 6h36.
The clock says 2h14
